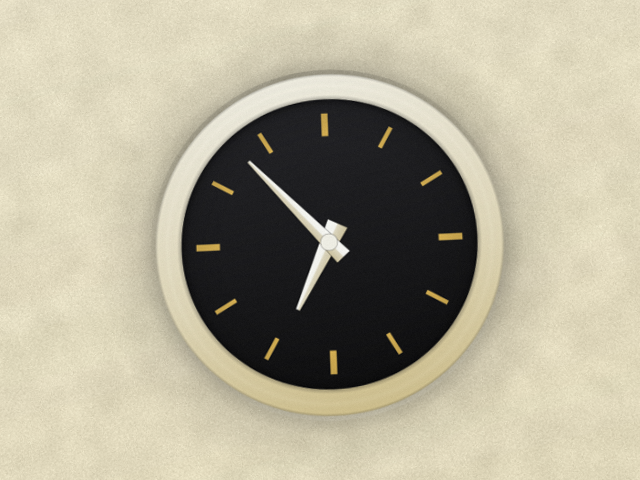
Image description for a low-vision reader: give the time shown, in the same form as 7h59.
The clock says 6h53
